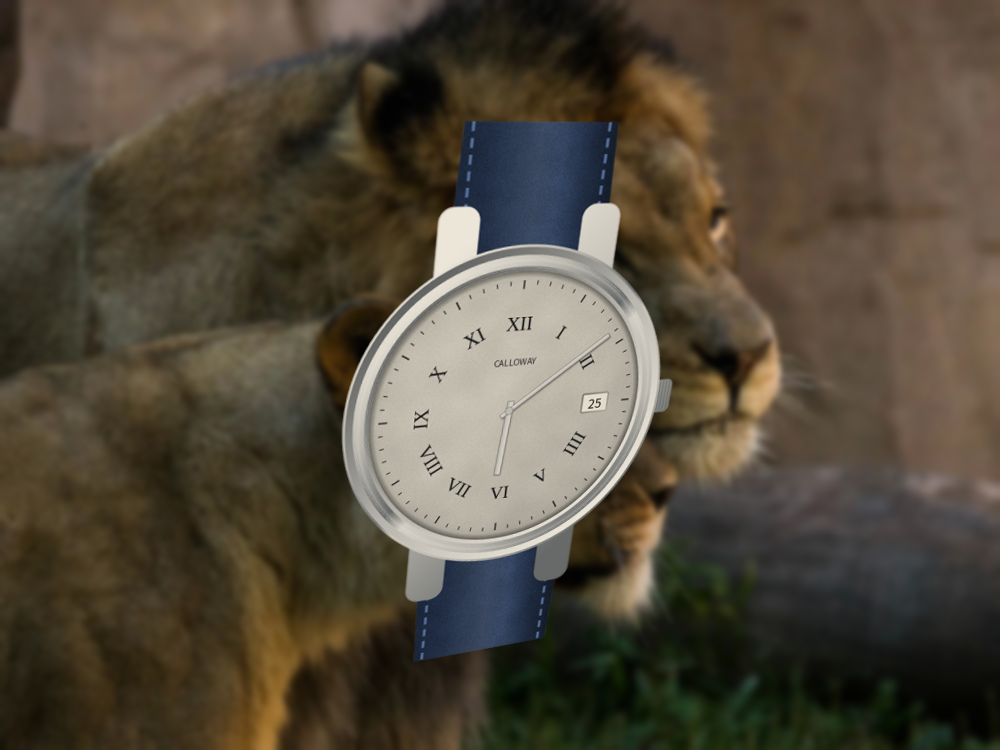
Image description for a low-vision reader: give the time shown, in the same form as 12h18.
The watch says 6h09
